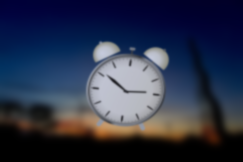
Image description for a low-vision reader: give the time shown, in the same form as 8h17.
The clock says 2h51
